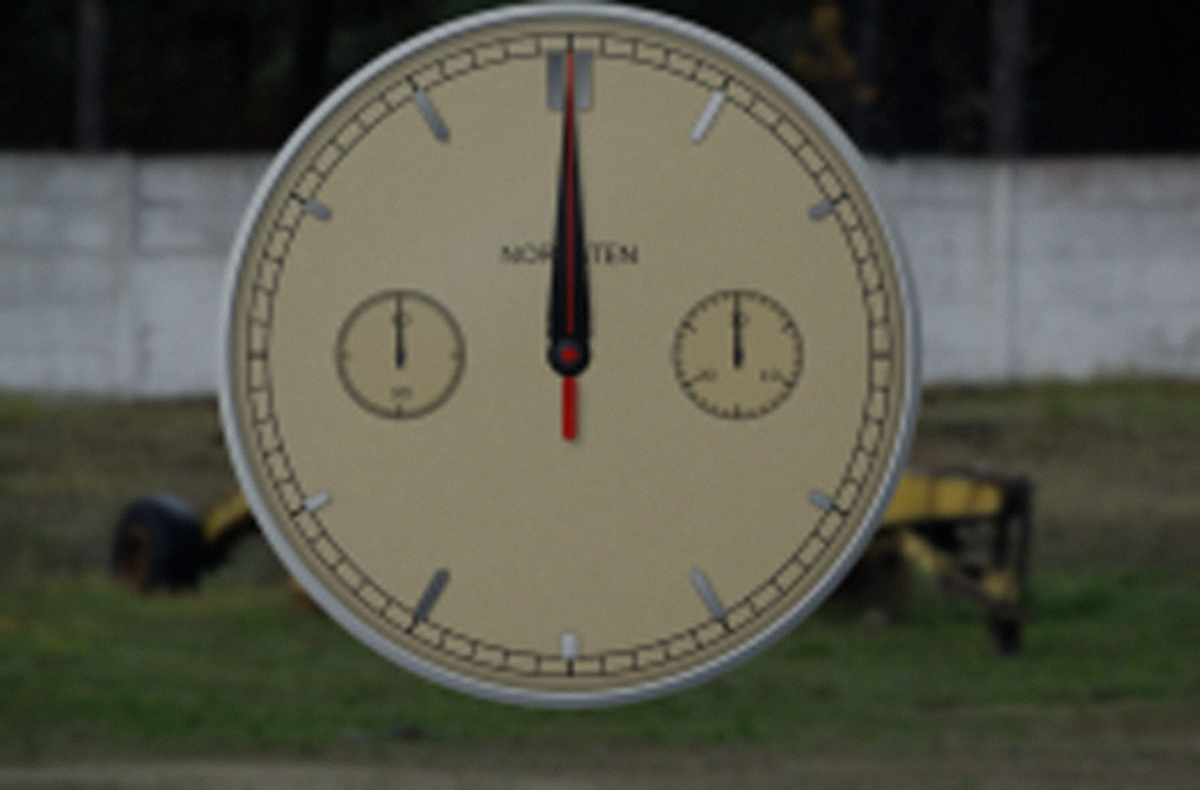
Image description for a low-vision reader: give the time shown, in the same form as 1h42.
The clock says 12h00
